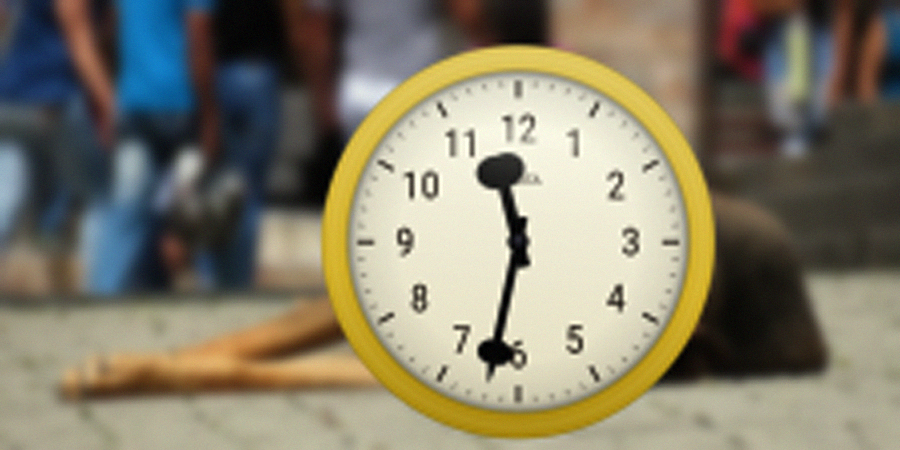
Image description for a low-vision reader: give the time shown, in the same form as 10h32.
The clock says 11h32
